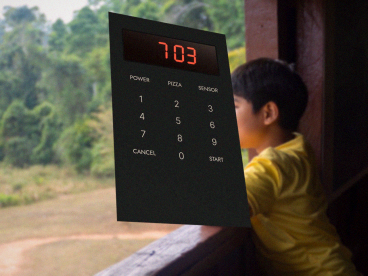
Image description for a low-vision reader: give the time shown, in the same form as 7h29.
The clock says 7h03
